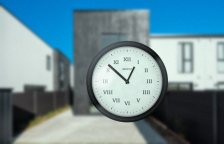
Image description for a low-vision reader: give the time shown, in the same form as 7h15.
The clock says 12h52
